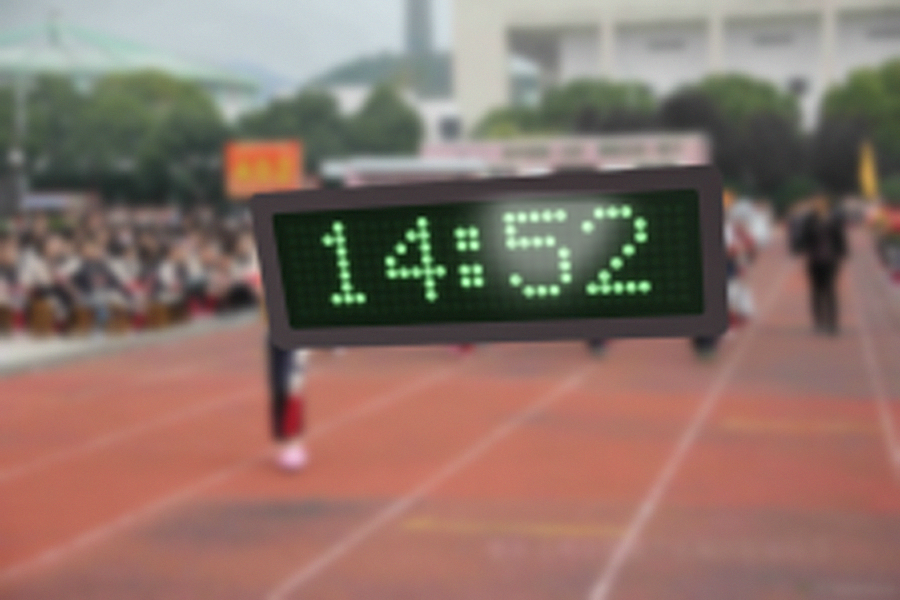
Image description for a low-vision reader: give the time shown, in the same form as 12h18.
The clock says 14h52
